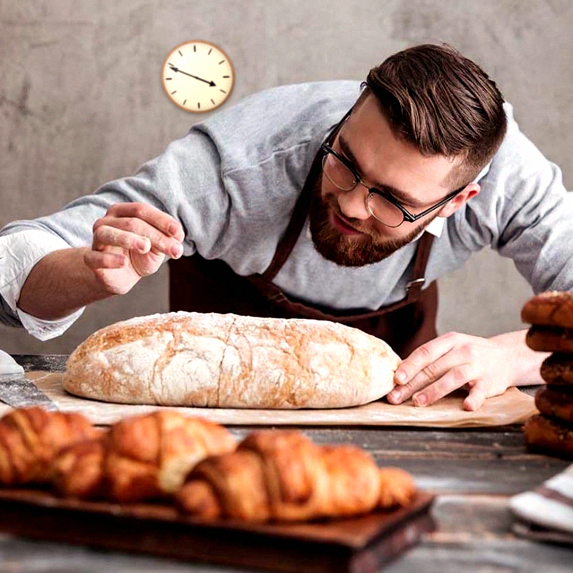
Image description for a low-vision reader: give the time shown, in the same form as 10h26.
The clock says 3h49
